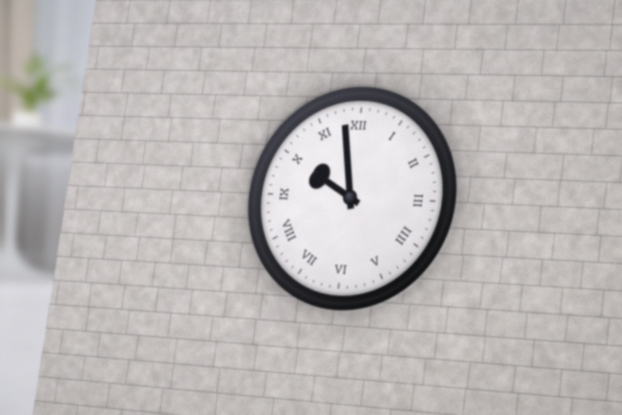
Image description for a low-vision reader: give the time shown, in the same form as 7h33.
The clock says 9h58
